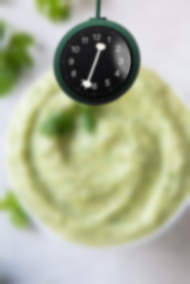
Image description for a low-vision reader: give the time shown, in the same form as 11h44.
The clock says 12h33
